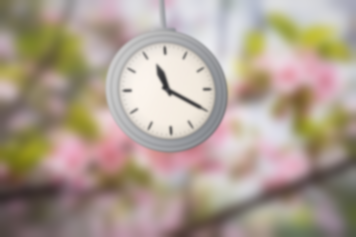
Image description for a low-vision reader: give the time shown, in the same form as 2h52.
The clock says 11h20
